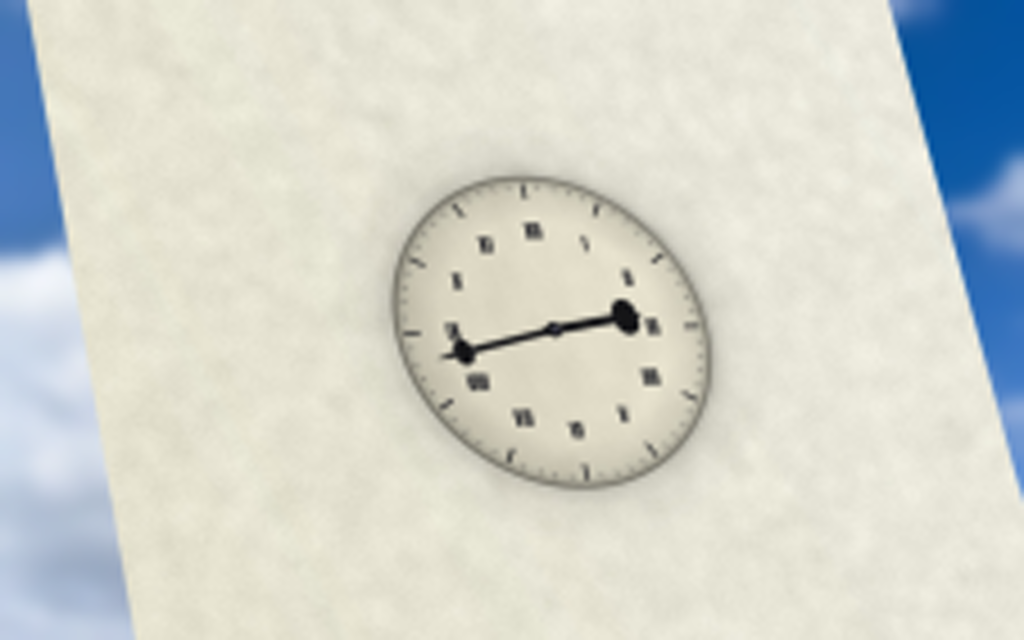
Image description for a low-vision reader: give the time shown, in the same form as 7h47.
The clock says 2h43
